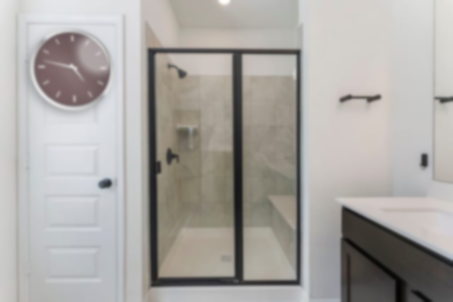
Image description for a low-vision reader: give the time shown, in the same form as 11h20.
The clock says 4h47
